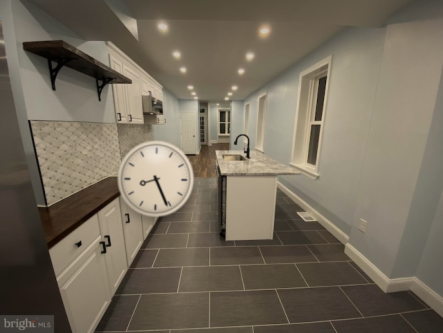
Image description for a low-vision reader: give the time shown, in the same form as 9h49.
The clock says 8h26
